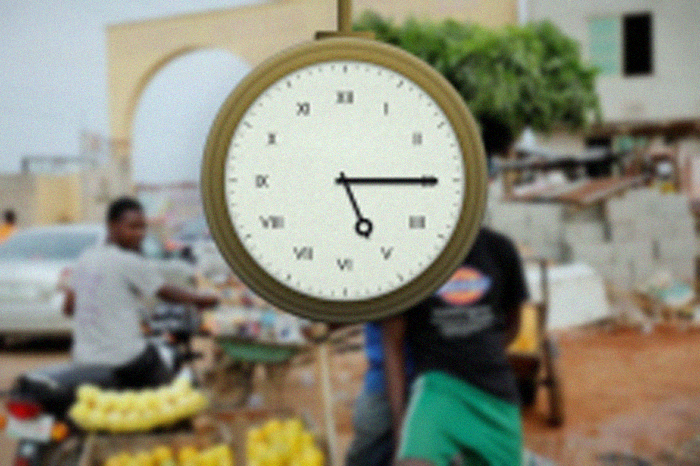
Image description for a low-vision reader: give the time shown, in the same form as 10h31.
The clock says 5h15
